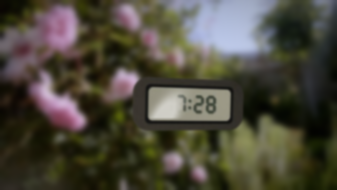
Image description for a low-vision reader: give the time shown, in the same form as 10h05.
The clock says 7h28
